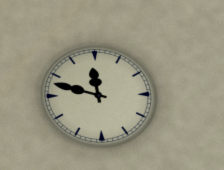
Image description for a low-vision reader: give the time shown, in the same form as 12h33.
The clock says 11h48
